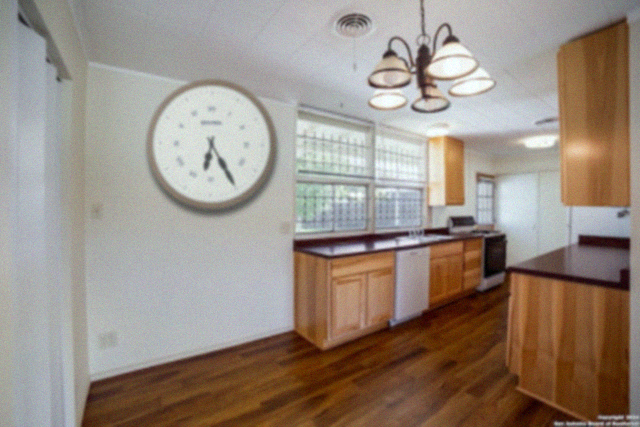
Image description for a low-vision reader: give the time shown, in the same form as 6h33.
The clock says 6h25
